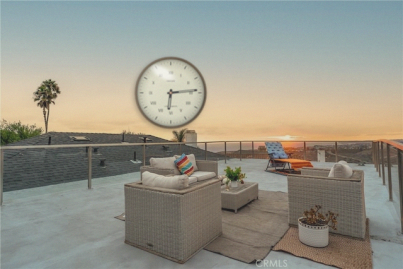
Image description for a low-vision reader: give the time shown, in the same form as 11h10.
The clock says 6h14
